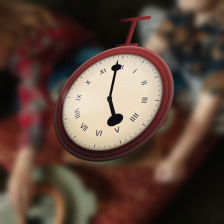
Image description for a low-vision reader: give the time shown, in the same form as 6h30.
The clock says 4h59
